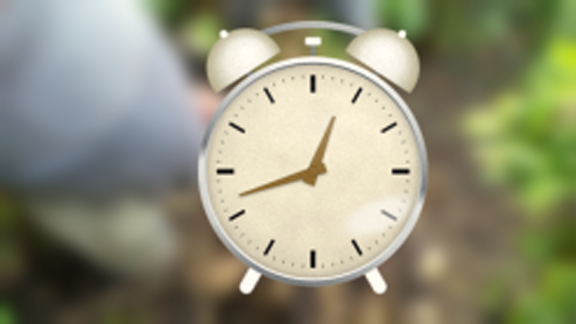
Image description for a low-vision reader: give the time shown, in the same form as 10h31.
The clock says 12h42
